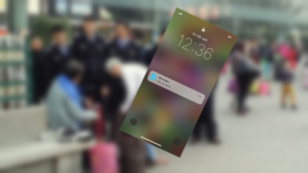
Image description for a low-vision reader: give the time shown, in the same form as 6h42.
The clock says 12h36
